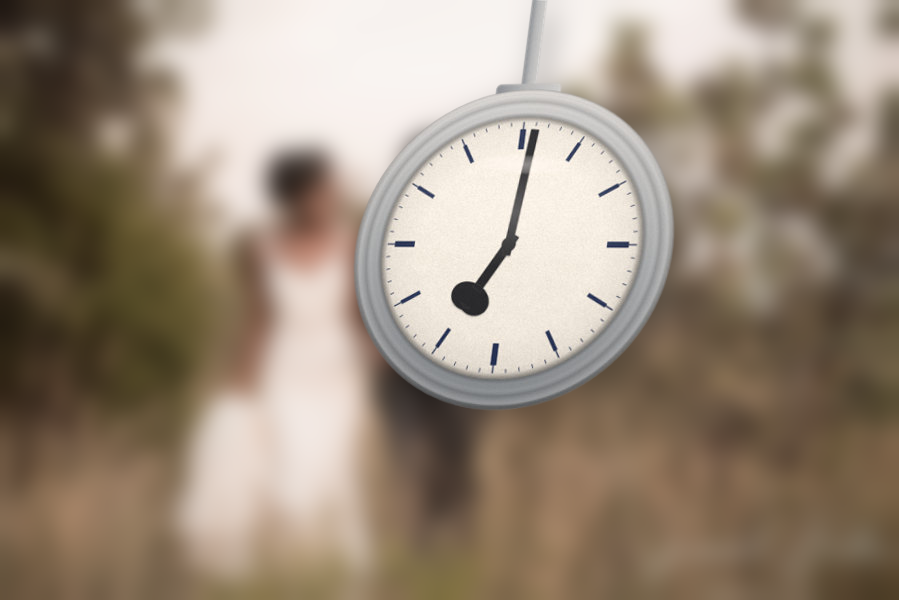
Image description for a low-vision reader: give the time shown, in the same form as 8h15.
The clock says 7h01
